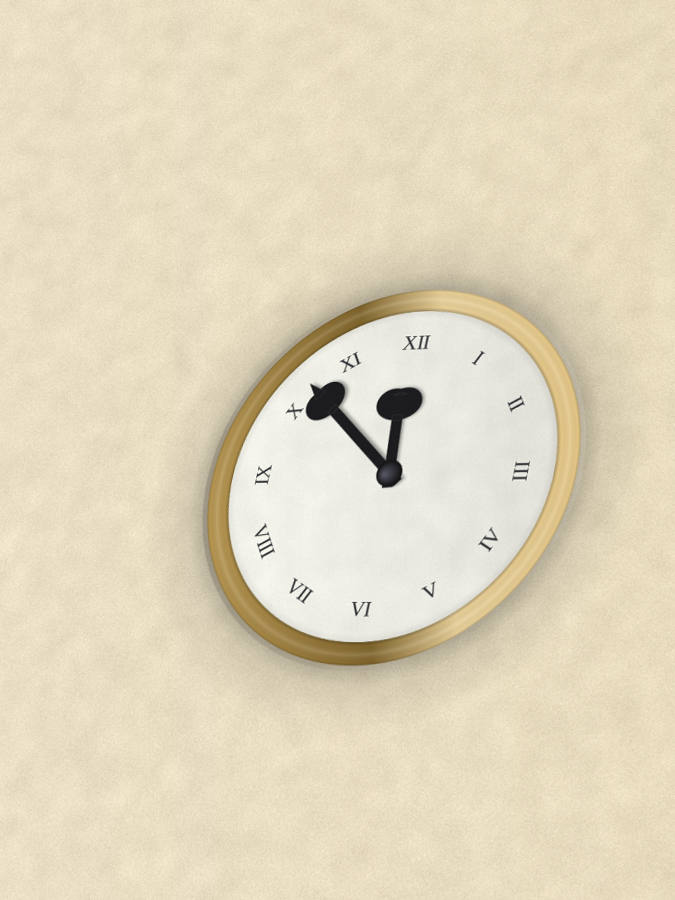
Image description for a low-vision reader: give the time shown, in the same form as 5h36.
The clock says 11h52
